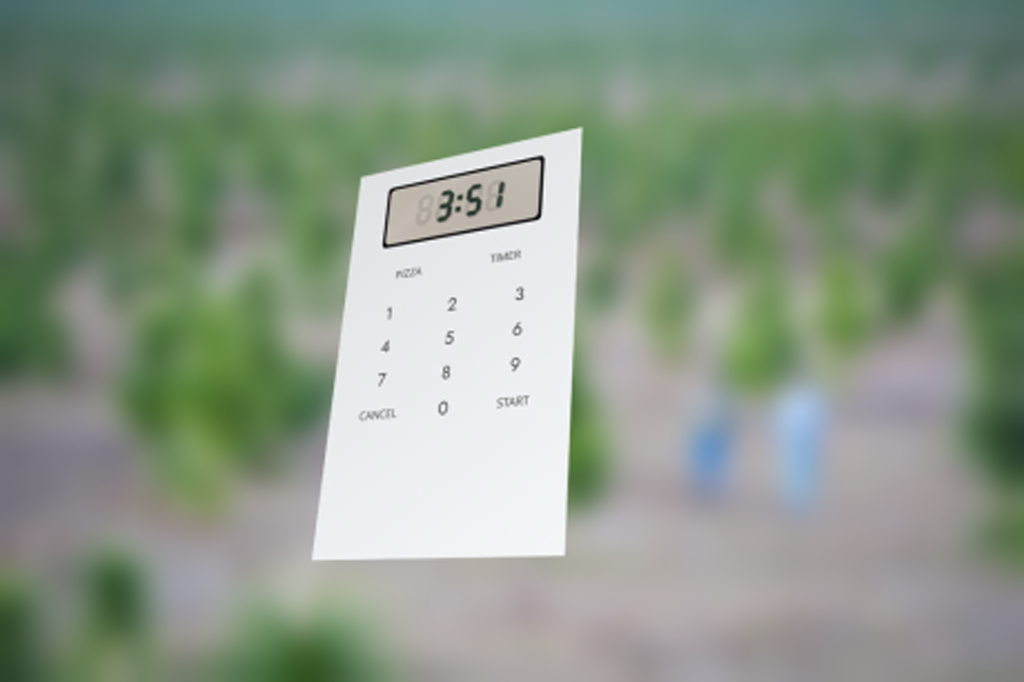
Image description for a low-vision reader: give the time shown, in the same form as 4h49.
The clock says 3h51
